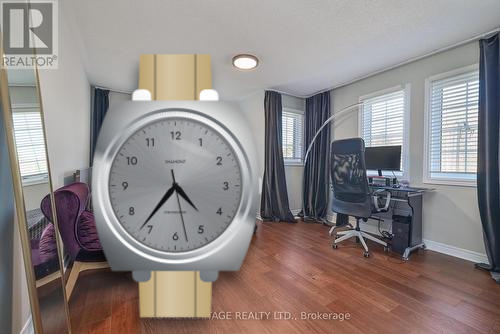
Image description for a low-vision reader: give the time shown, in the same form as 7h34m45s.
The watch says 4h36m28s
